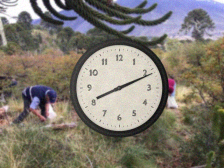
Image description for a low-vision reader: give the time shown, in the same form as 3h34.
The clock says 8h11
